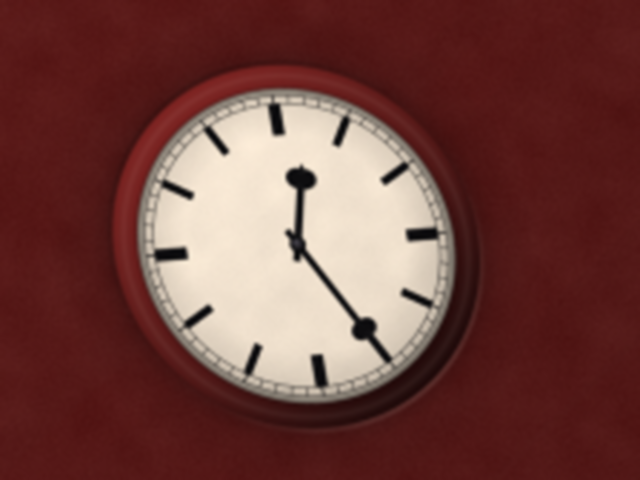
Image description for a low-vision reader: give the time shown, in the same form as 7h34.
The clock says 12h25
